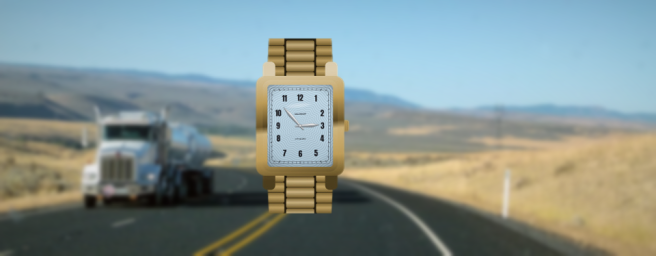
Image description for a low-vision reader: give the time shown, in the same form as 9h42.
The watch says 2h53
